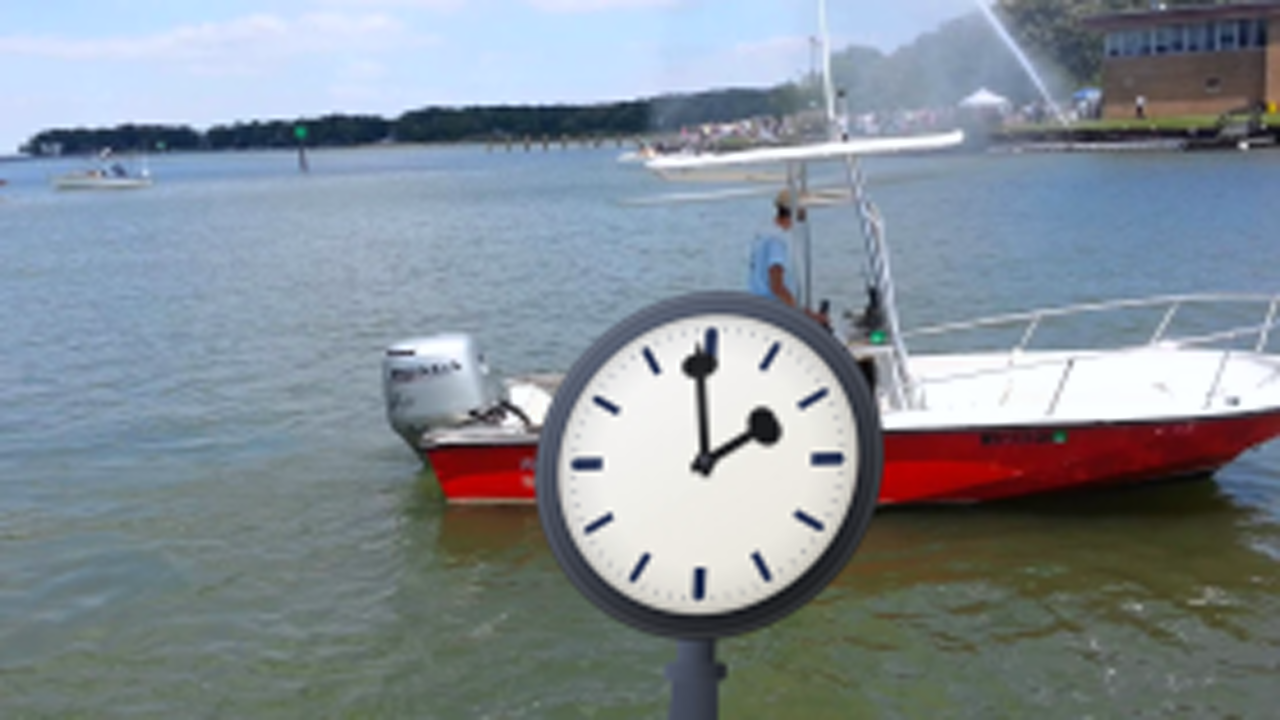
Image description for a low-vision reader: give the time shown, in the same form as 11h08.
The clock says 1h59
